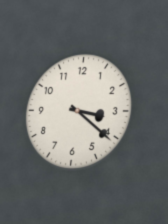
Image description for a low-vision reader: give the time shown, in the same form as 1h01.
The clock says 3h21
